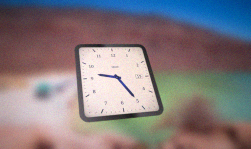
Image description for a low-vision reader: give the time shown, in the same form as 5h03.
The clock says 9h25
